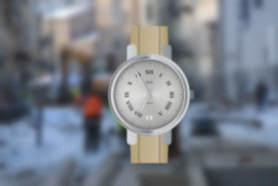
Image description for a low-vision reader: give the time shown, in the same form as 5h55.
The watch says 6h55
